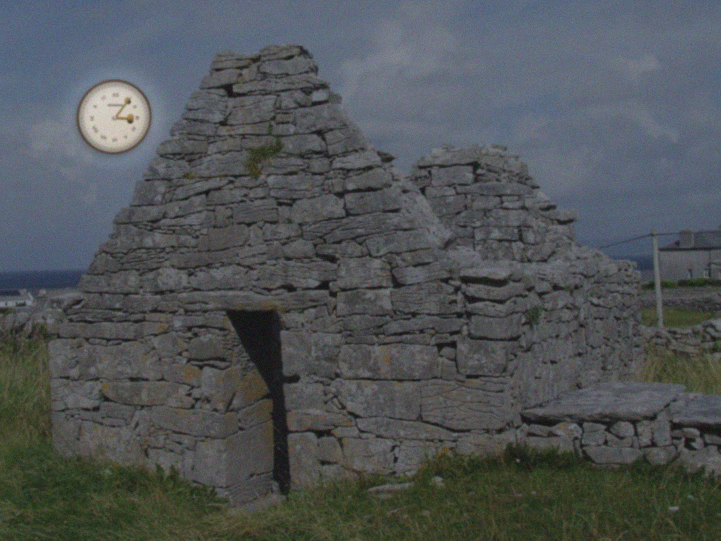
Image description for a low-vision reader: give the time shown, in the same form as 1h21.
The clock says 3h06
